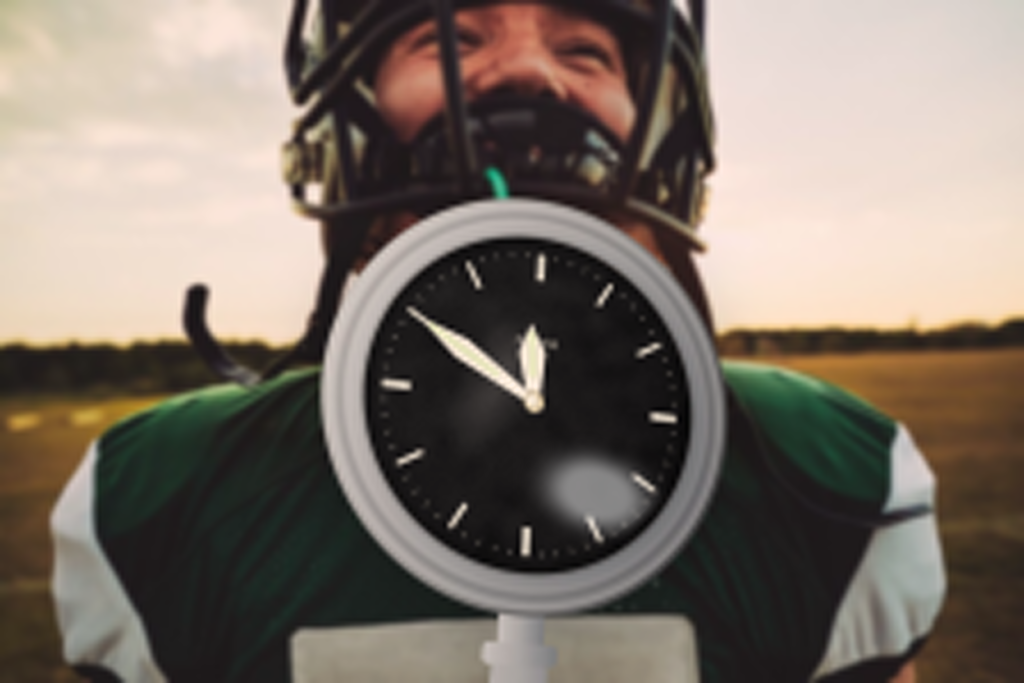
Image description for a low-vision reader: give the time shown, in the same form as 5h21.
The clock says 11h50
